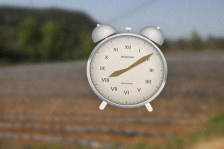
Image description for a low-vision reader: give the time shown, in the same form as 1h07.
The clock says 8h09
